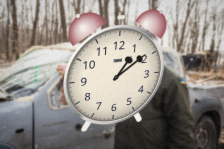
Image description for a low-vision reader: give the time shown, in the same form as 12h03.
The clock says 1h09
